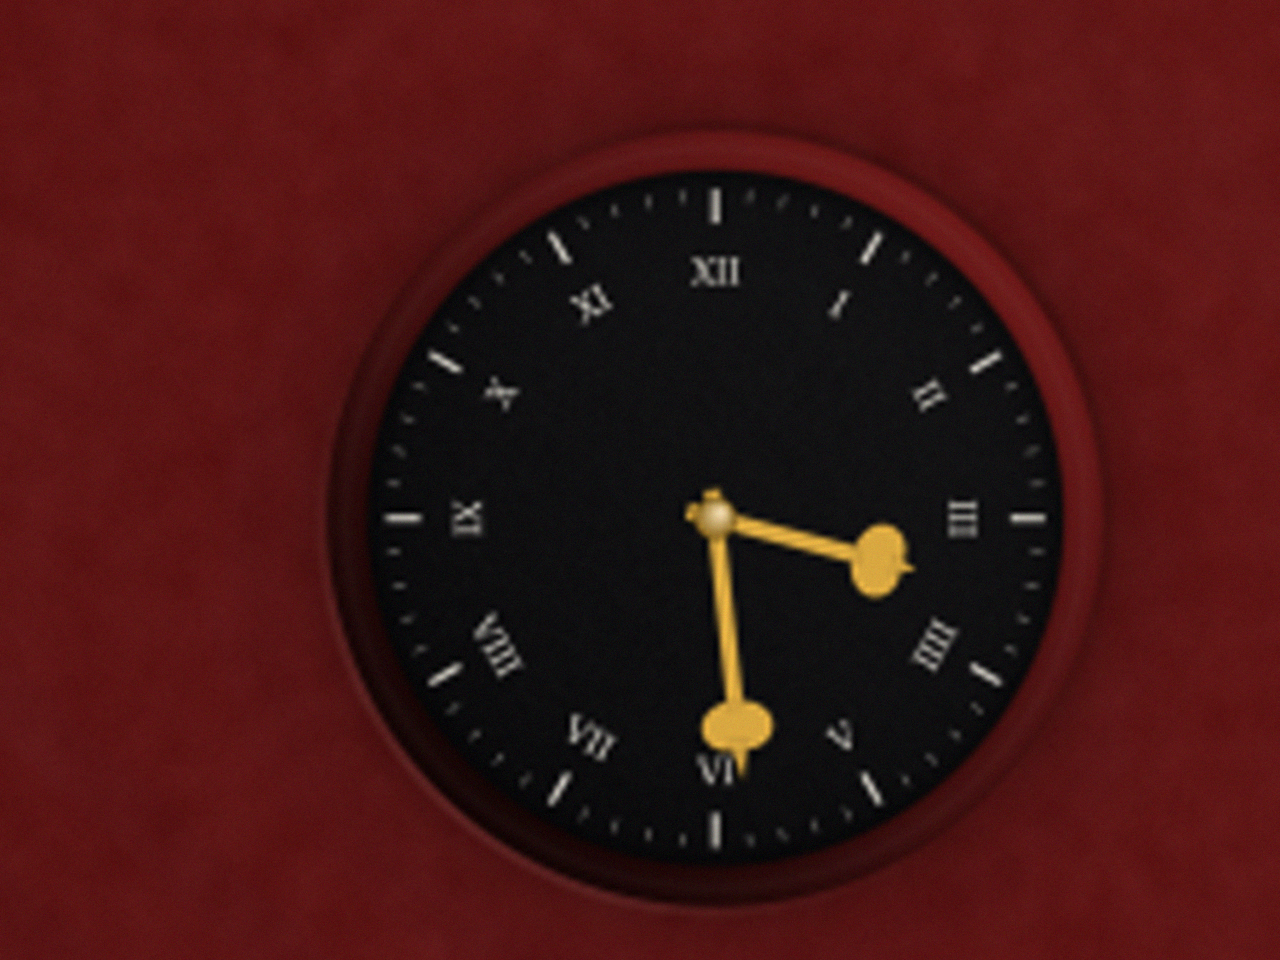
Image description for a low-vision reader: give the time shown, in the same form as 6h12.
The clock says 3h29
